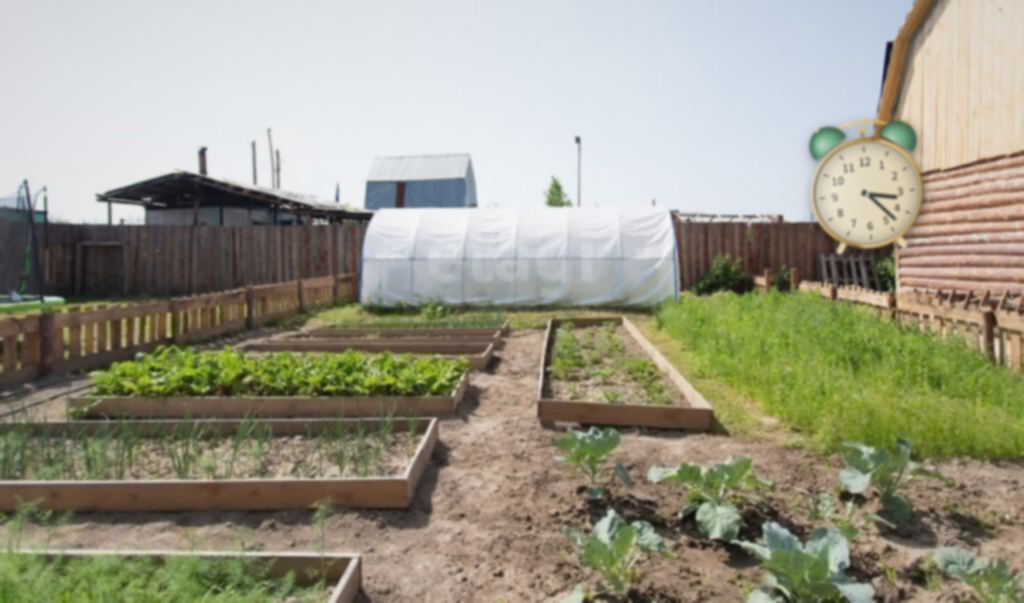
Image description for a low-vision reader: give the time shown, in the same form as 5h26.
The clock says 3h23
